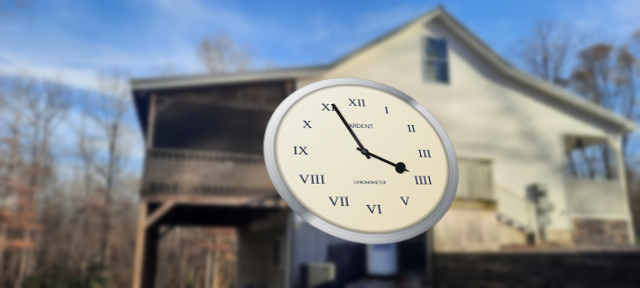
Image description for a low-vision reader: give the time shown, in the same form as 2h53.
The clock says 3h56
